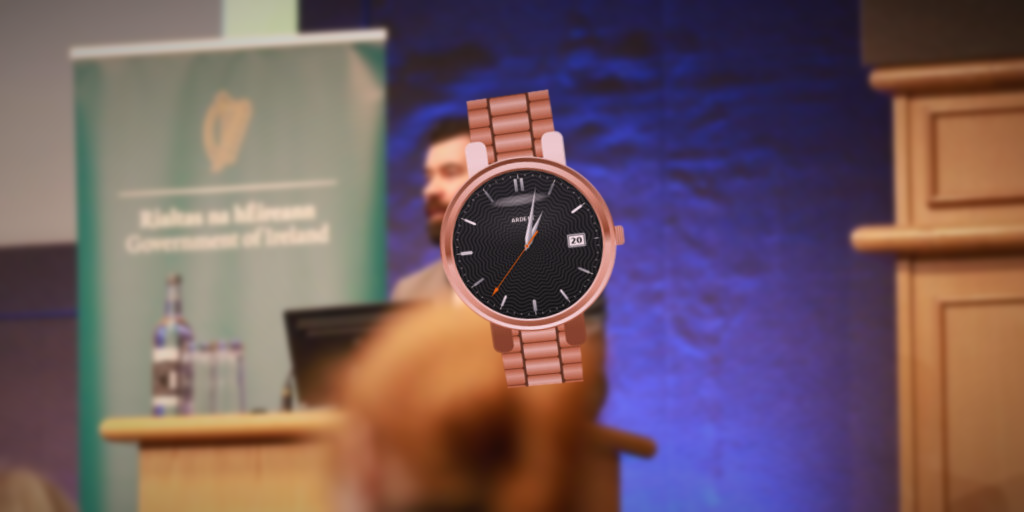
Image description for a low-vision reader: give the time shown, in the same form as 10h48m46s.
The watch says 1h02m37s
